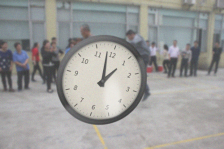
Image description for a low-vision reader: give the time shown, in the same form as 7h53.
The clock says 12h58
